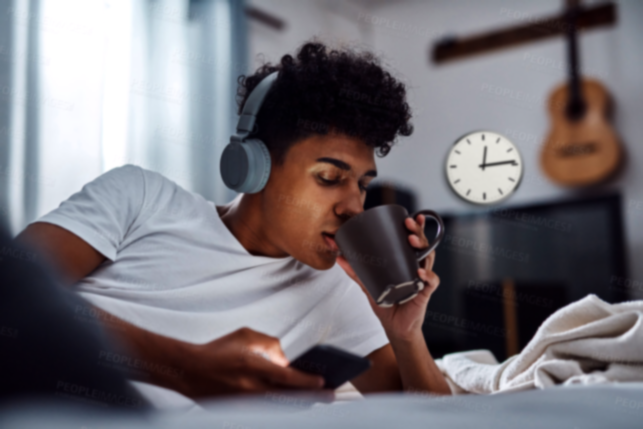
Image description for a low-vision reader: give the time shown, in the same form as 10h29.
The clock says 12h14
